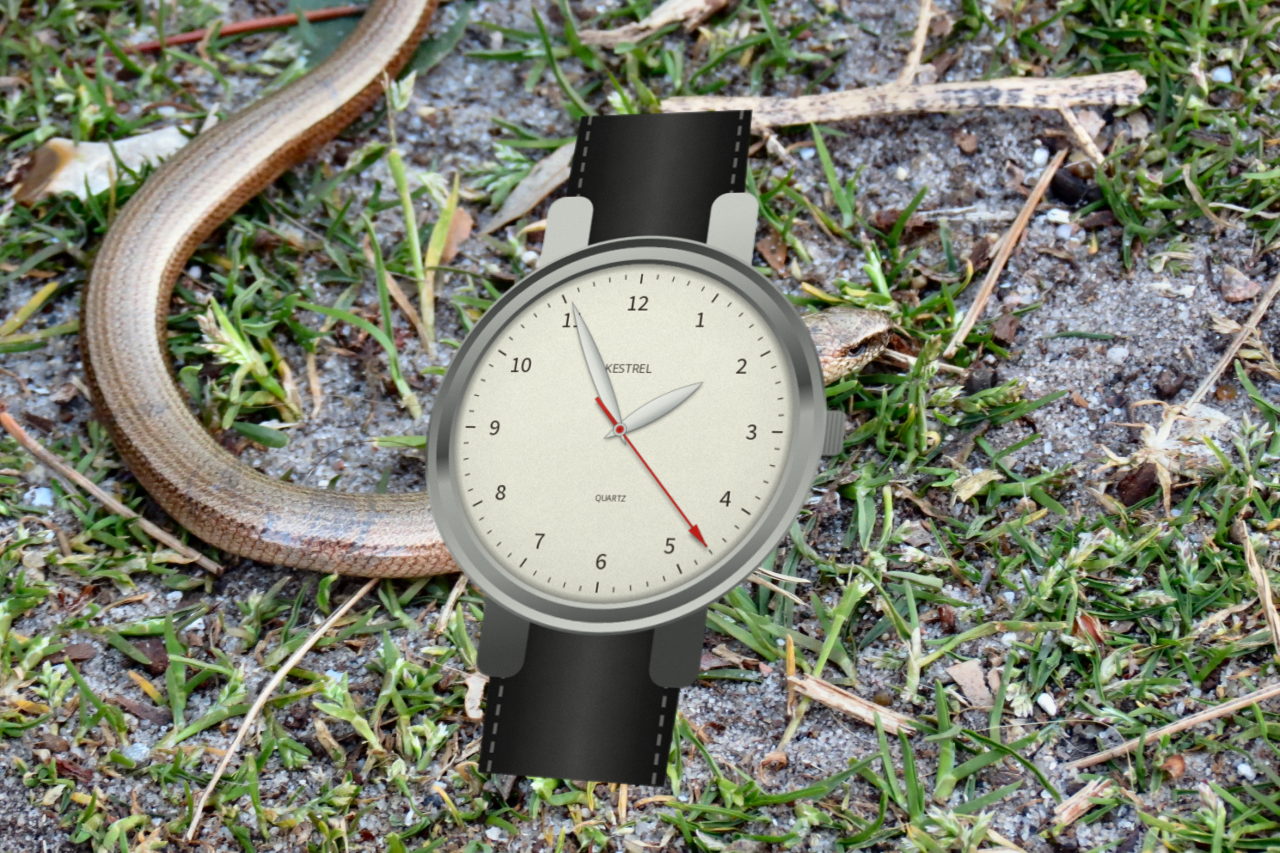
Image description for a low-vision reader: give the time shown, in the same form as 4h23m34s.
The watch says 1h55m23s
